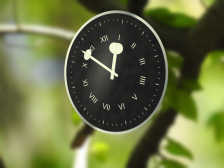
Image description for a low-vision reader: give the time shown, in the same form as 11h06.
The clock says 12h53
